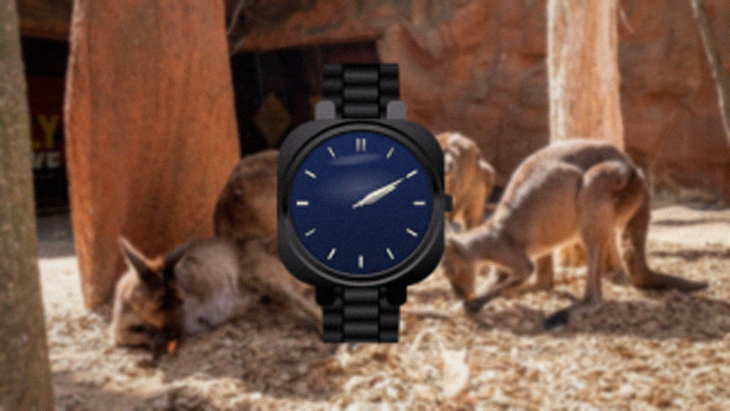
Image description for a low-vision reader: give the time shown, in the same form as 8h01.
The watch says 2h10
